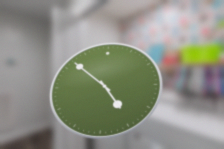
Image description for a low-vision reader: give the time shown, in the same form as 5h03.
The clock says 4h52
